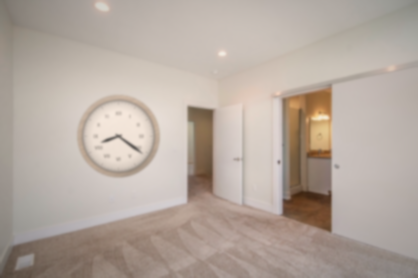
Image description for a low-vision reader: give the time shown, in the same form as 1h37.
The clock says 8h21
